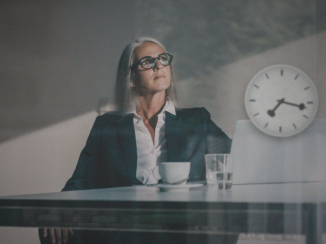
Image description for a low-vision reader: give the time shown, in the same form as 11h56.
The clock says 7h17
